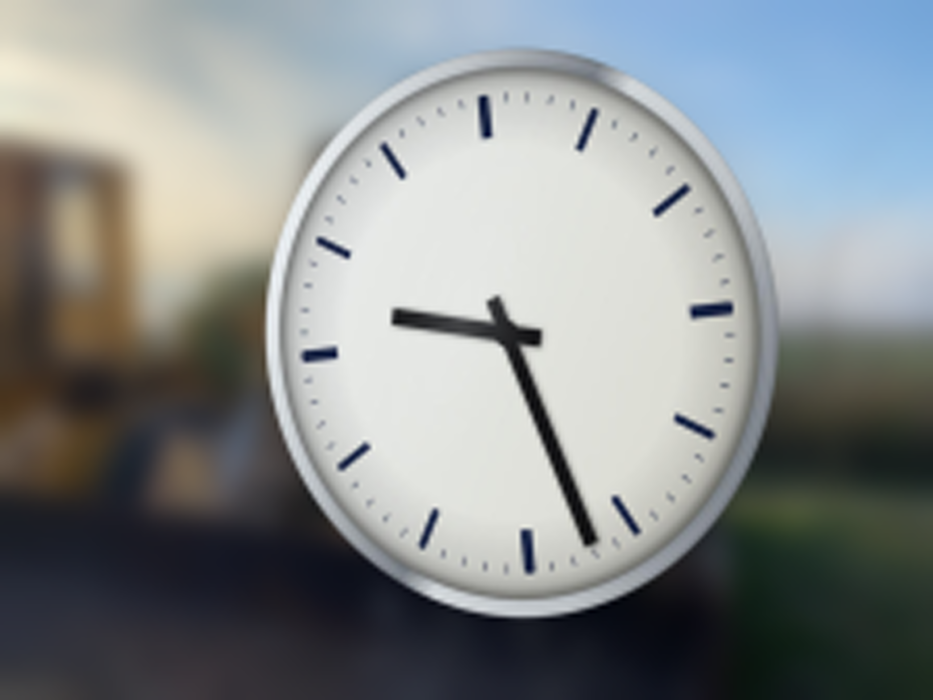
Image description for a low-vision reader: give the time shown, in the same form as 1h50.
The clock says 9h27
